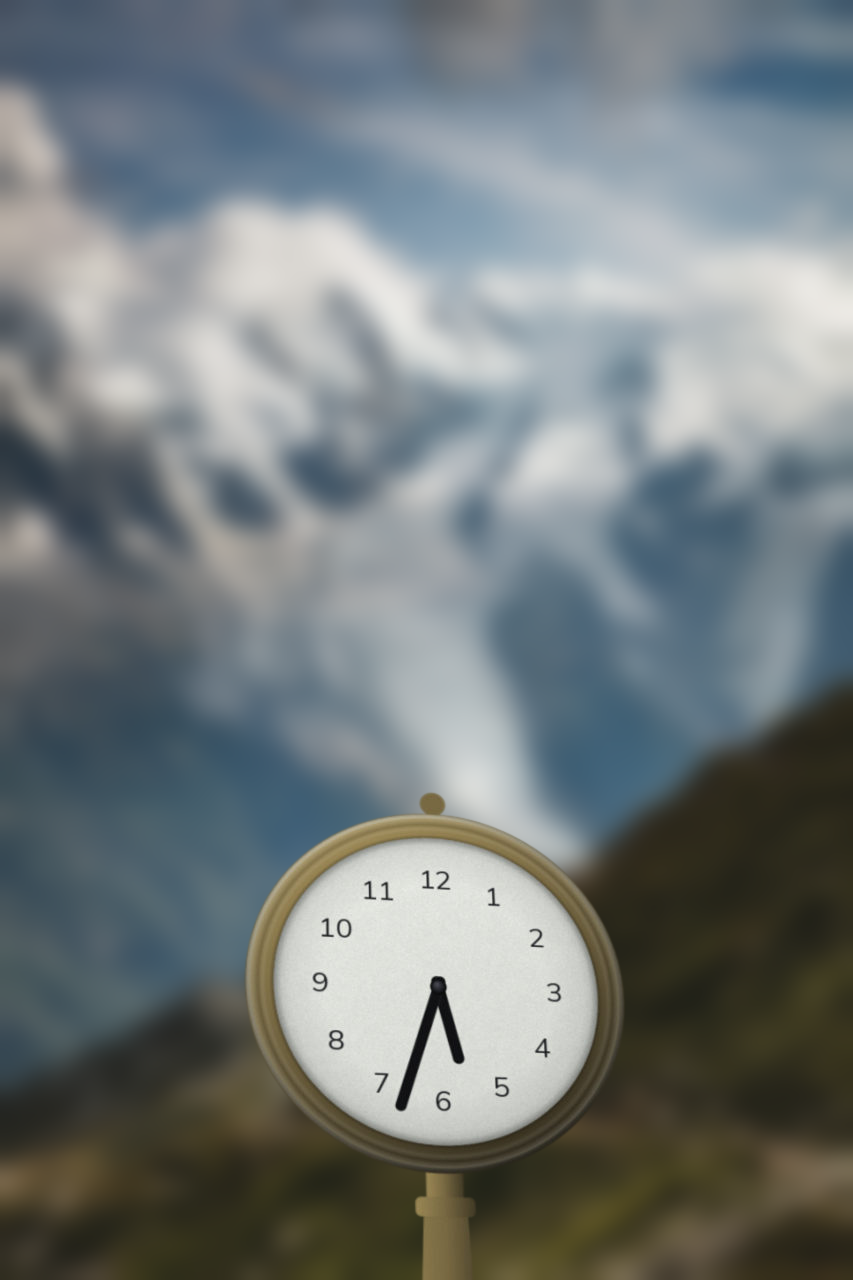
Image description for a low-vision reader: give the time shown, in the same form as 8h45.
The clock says 5h33
